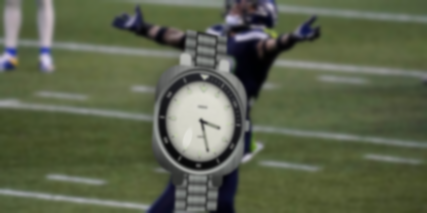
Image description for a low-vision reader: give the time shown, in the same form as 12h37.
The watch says 3h27
